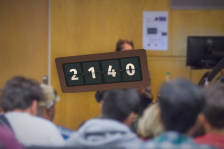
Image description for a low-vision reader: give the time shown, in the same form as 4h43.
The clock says 21h40
